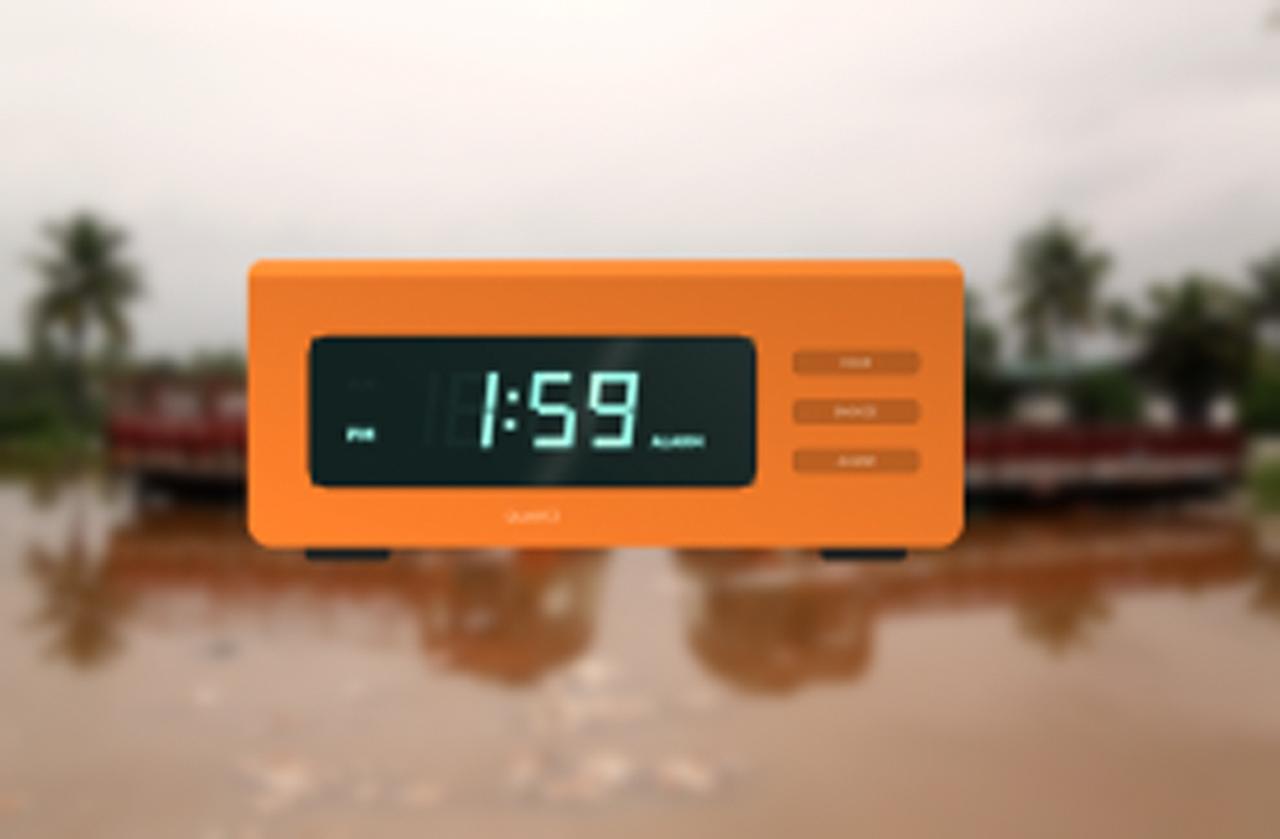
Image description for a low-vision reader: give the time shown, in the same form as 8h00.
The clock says 1h59
